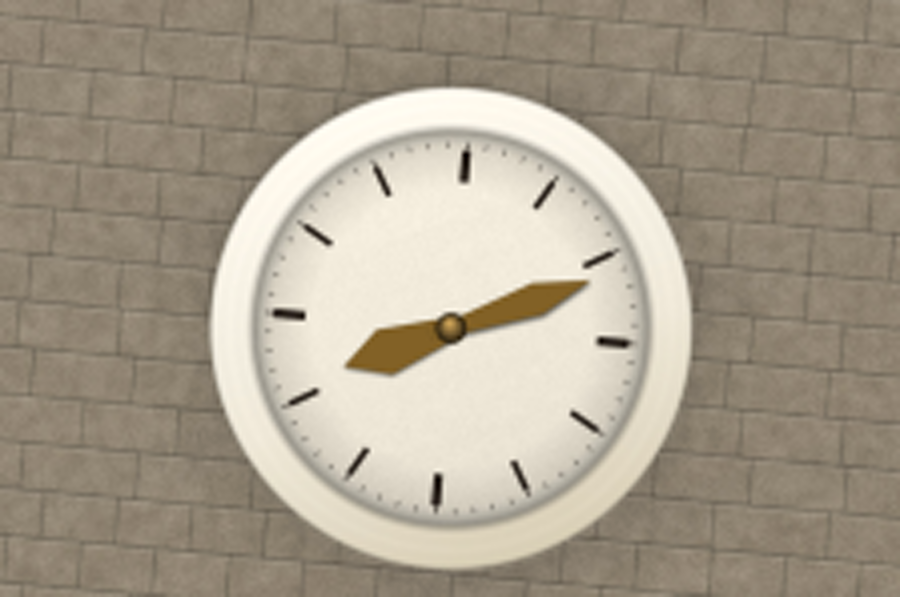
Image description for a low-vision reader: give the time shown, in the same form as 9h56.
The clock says 8h11
